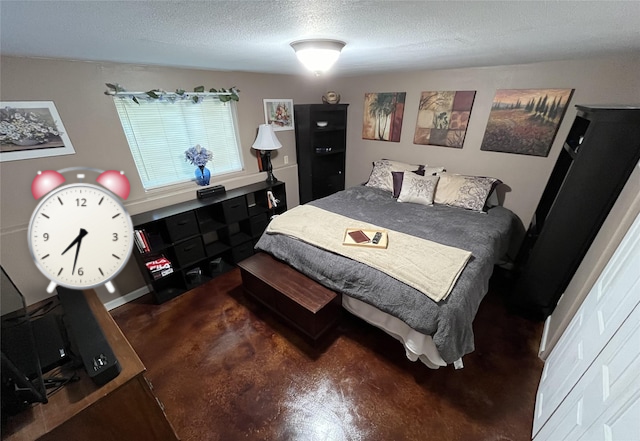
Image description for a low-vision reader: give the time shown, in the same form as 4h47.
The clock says 7h32
